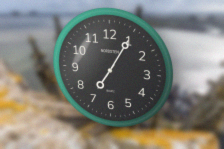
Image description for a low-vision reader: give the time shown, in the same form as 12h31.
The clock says 7h05
